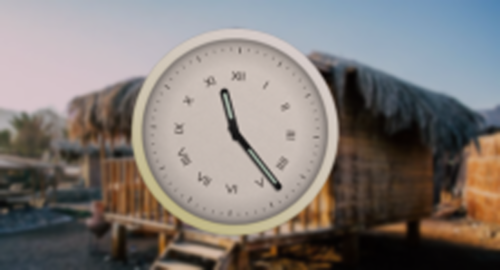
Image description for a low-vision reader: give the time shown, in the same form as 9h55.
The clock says 11h23
